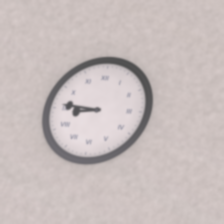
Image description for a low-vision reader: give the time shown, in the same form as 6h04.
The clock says 8h46
